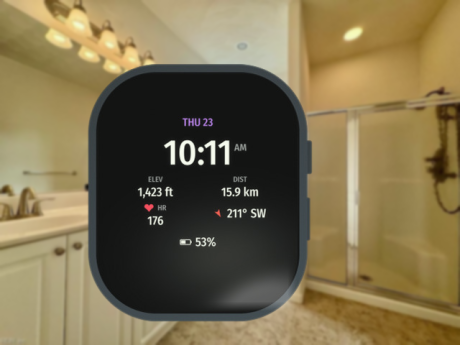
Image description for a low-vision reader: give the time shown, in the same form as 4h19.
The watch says 10h11
